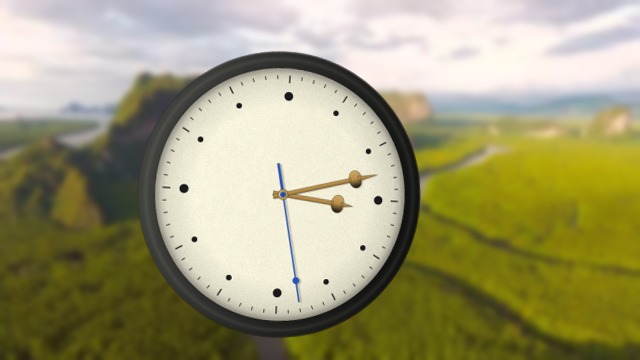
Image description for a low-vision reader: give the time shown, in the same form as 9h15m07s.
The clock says 3h12m28s
